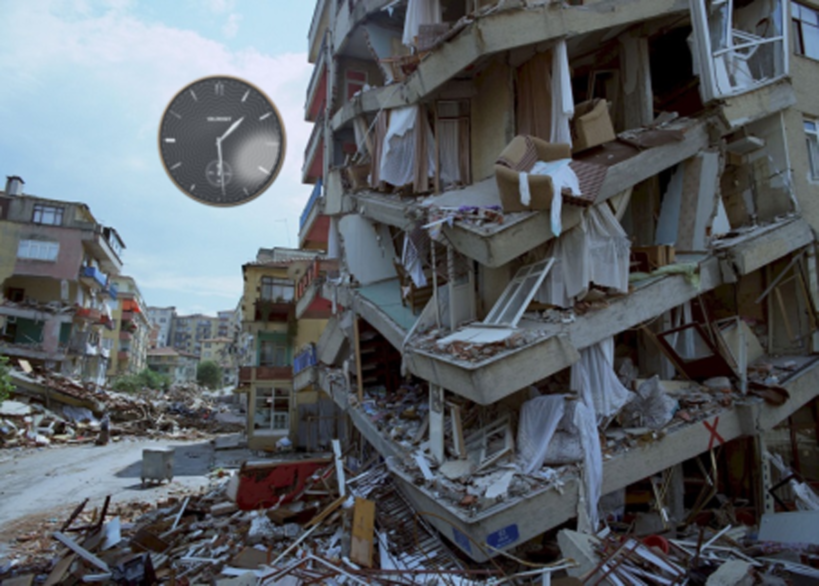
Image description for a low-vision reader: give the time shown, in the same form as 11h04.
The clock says 1h29
